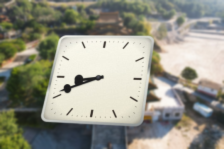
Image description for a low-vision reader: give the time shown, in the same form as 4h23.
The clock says 8h41
